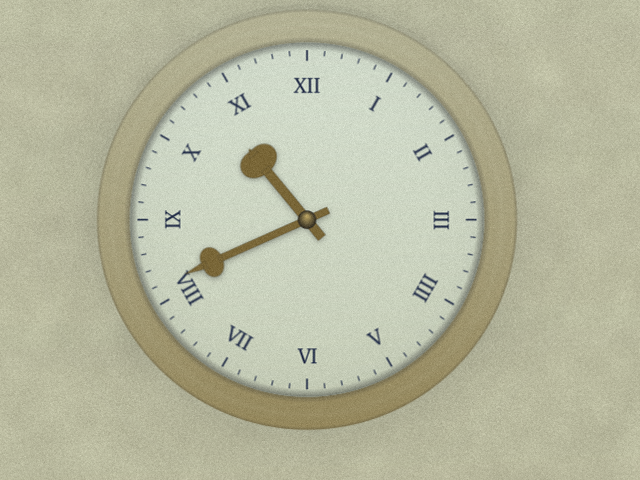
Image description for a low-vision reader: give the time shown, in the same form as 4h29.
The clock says 10h41
